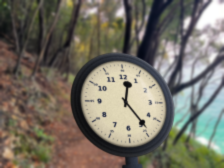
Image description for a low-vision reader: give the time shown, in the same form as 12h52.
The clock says 12h24
